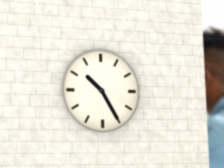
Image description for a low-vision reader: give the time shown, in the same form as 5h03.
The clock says 10h25
